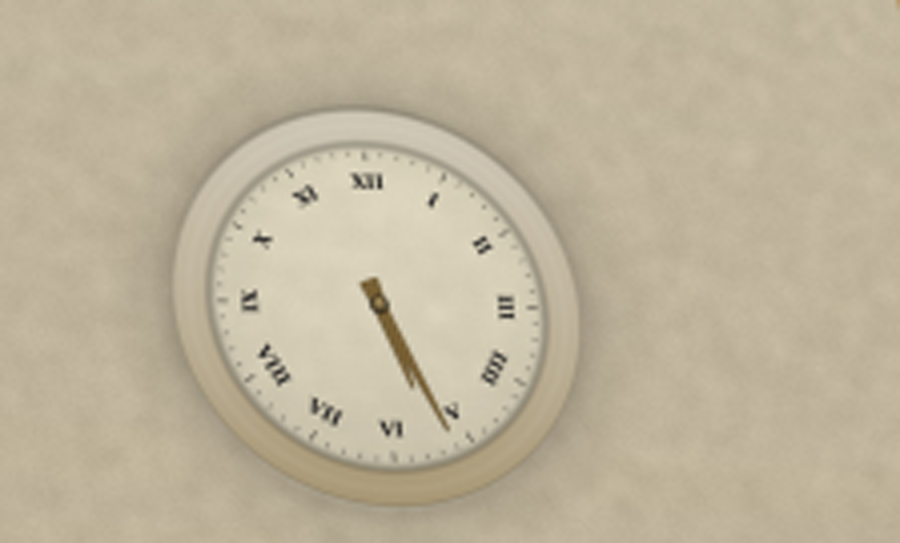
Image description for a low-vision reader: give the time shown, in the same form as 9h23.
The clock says 5h26
